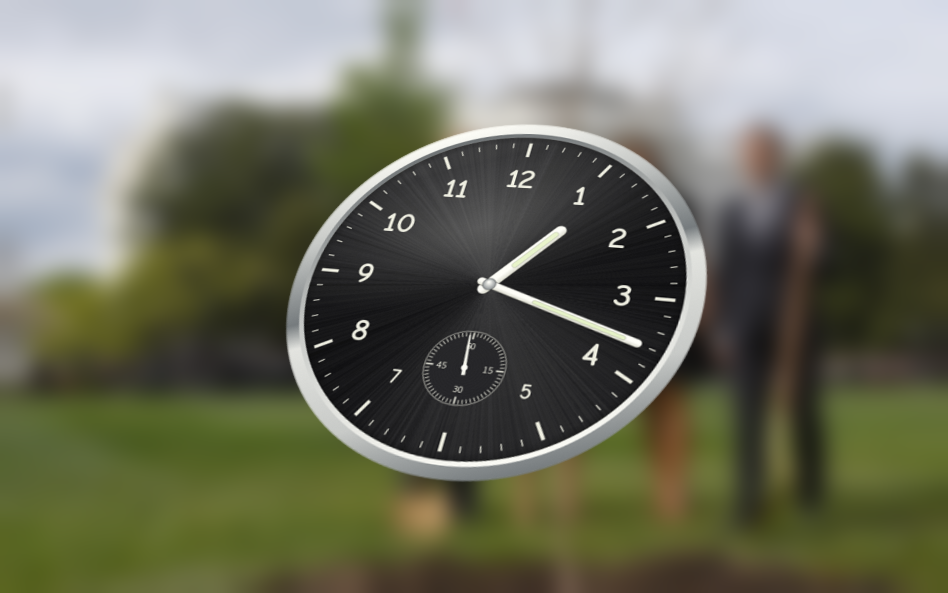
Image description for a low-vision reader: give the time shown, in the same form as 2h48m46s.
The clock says 1h17m59s
